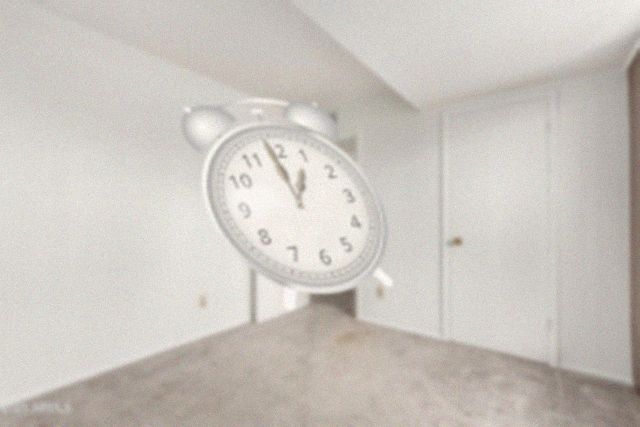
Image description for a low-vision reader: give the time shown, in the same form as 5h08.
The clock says 12h59
